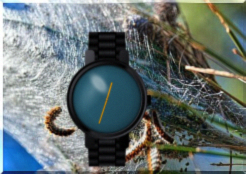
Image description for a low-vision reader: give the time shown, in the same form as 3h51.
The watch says 12h33
